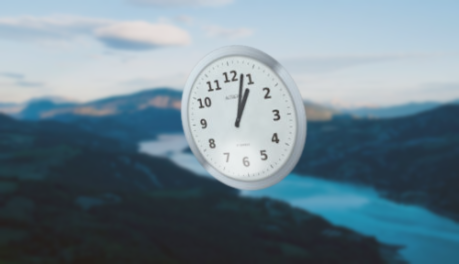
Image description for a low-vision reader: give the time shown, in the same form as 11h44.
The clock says 1h03
